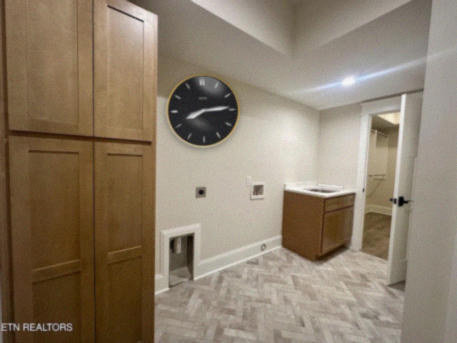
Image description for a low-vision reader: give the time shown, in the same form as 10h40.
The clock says 8h14
